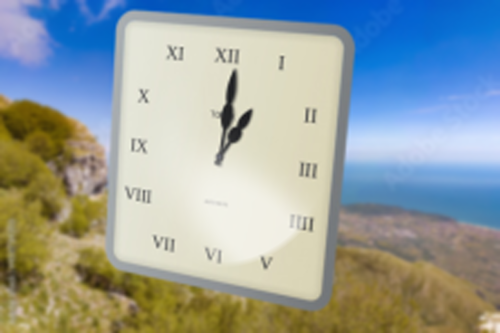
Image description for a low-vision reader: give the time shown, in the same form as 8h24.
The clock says 1h01
